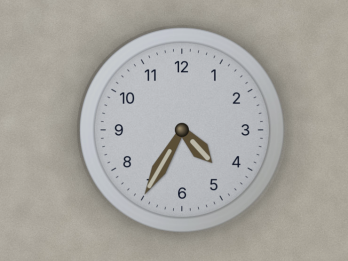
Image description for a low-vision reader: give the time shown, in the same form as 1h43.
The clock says 4h35
